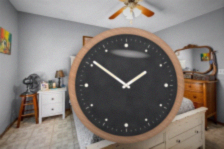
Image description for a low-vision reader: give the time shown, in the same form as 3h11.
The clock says 1h51
